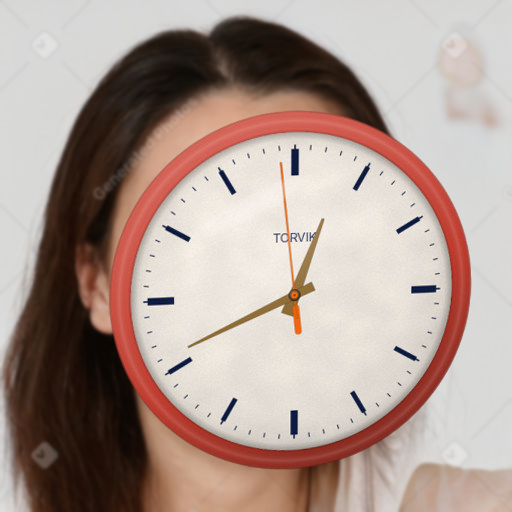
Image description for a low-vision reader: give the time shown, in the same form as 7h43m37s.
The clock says 12h40m59s
